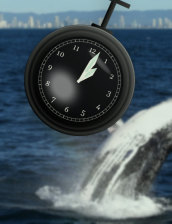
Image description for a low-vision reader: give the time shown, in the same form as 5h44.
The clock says 1h02
